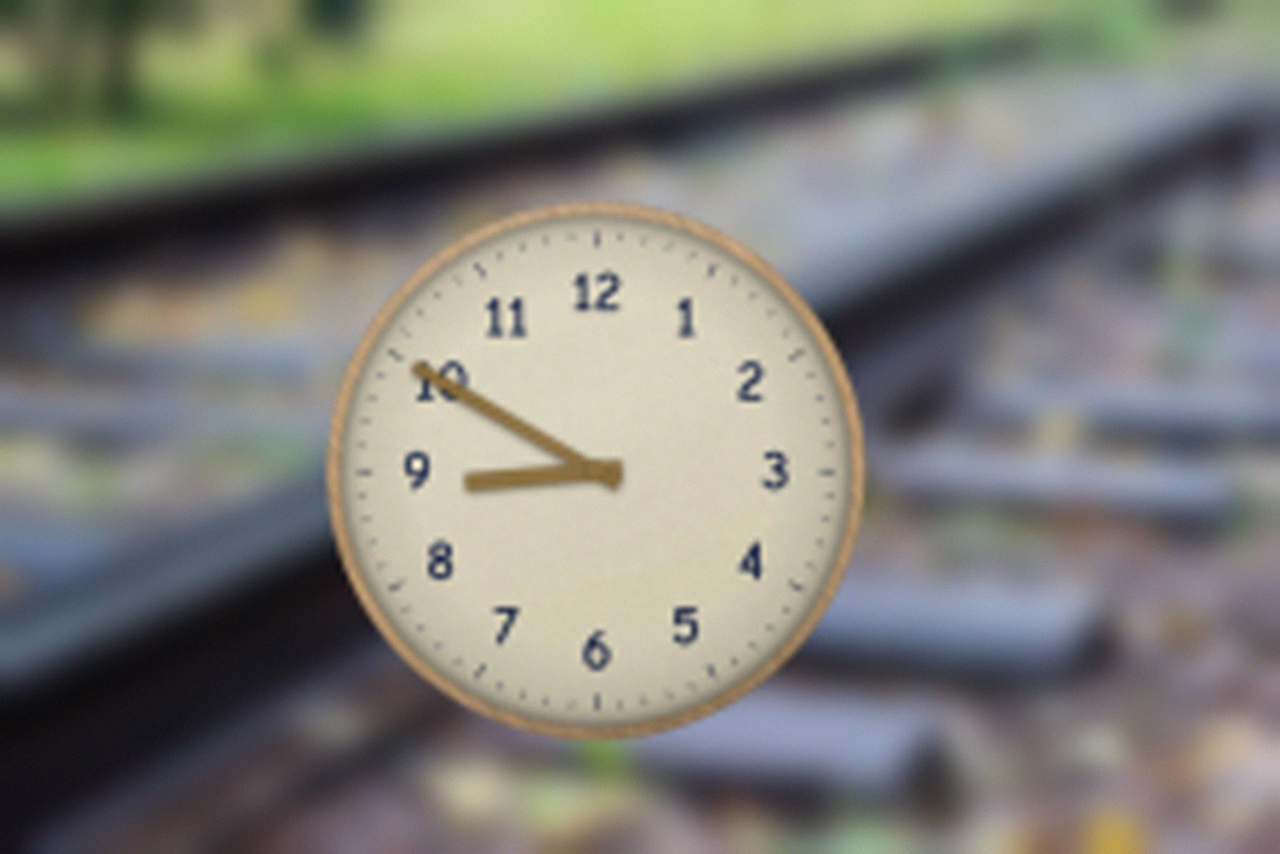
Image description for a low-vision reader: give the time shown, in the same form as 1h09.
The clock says 8h50
